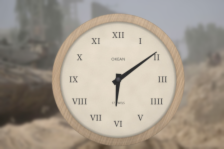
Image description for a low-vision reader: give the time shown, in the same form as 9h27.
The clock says 6h09
